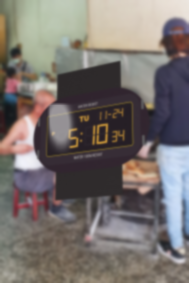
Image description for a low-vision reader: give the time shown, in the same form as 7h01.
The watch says 5h10
